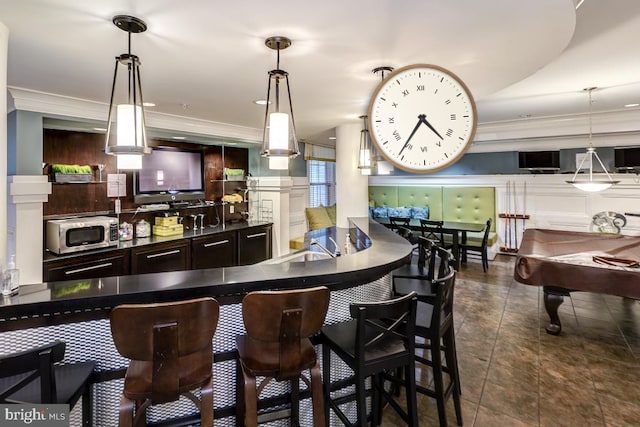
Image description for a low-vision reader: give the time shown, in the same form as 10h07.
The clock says 4h36
